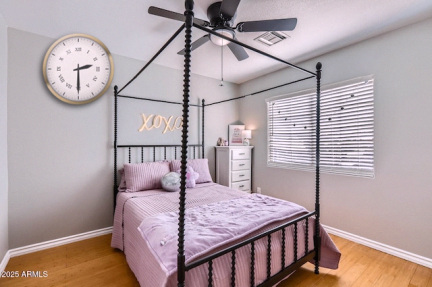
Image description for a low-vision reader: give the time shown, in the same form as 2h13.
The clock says 2h30
